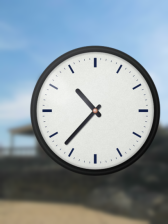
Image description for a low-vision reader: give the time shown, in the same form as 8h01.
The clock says 10h37
